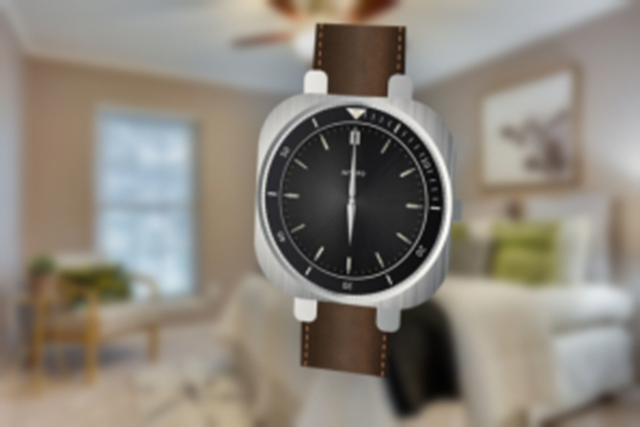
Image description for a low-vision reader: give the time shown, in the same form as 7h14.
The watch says 6h00
